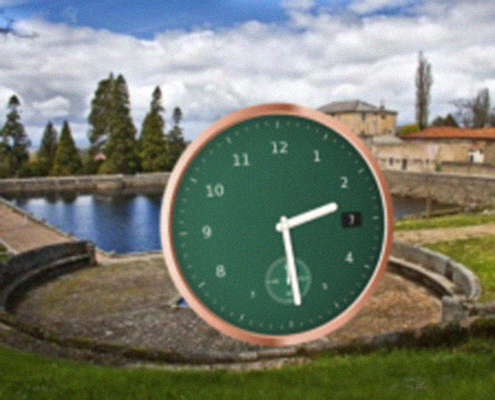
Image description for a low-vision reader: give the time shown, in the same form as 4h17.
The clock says 2h29
